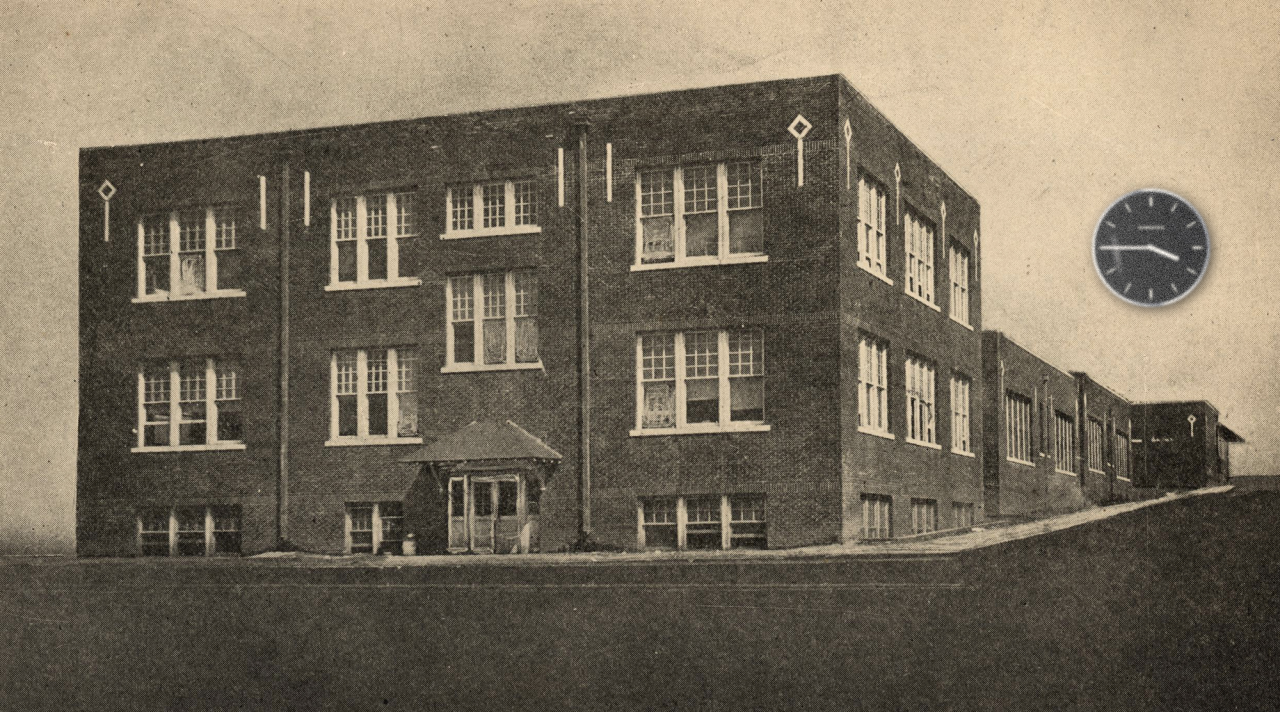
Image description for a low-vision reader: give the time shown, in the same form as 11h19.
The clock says 3h45
